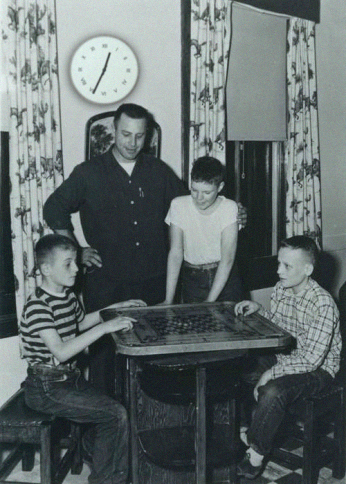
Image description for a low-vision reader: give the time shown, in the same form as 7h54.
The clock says 12h34
